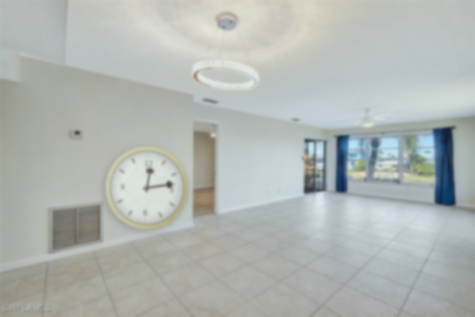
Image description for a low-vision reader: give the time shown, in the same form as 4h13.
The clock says 12h13
